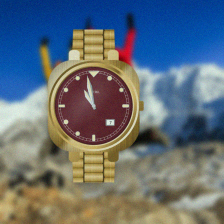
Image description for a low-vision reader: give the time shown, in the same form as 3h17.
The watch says 10h58
